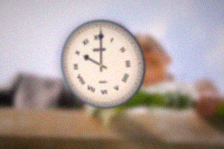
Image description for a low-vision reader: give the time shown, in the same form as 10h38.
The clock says 10h01
